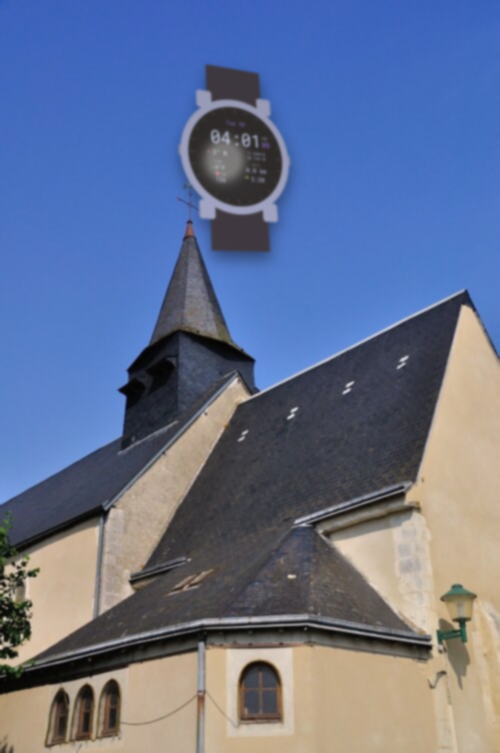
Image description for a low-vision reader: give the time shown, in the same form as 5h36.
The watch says 4h01
